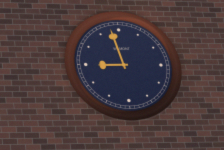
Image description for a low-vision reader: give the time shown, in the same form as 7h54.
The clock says 8h58
